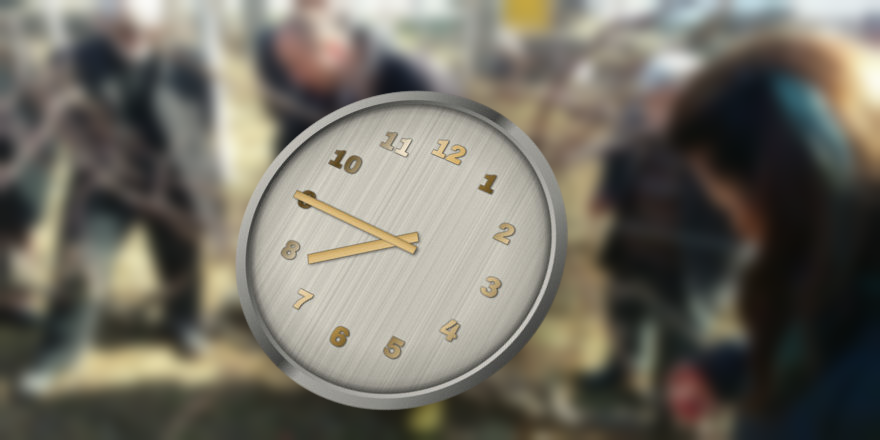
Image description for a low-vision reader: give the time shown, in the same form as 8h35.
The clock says 7h45
